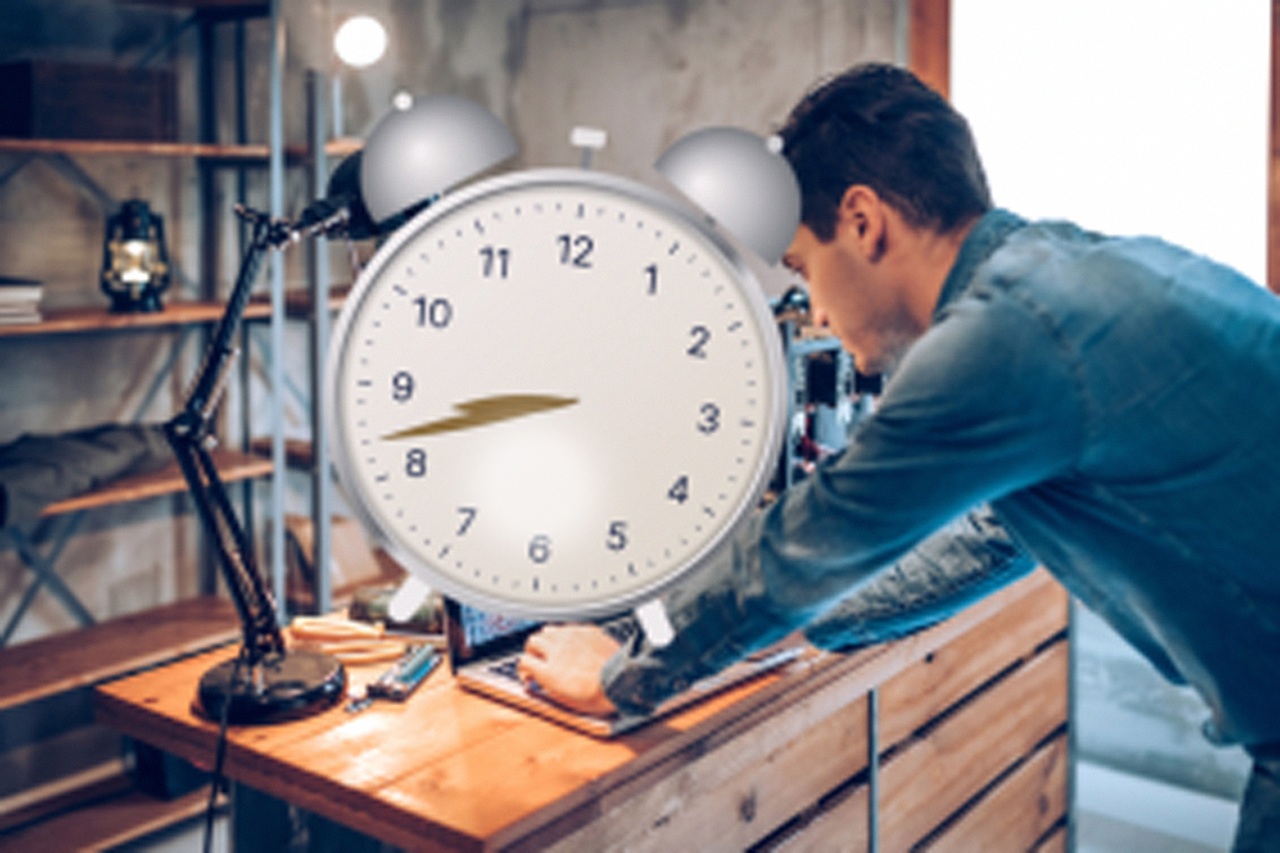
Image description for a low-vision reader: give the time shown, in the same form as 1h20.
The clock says 8h42
